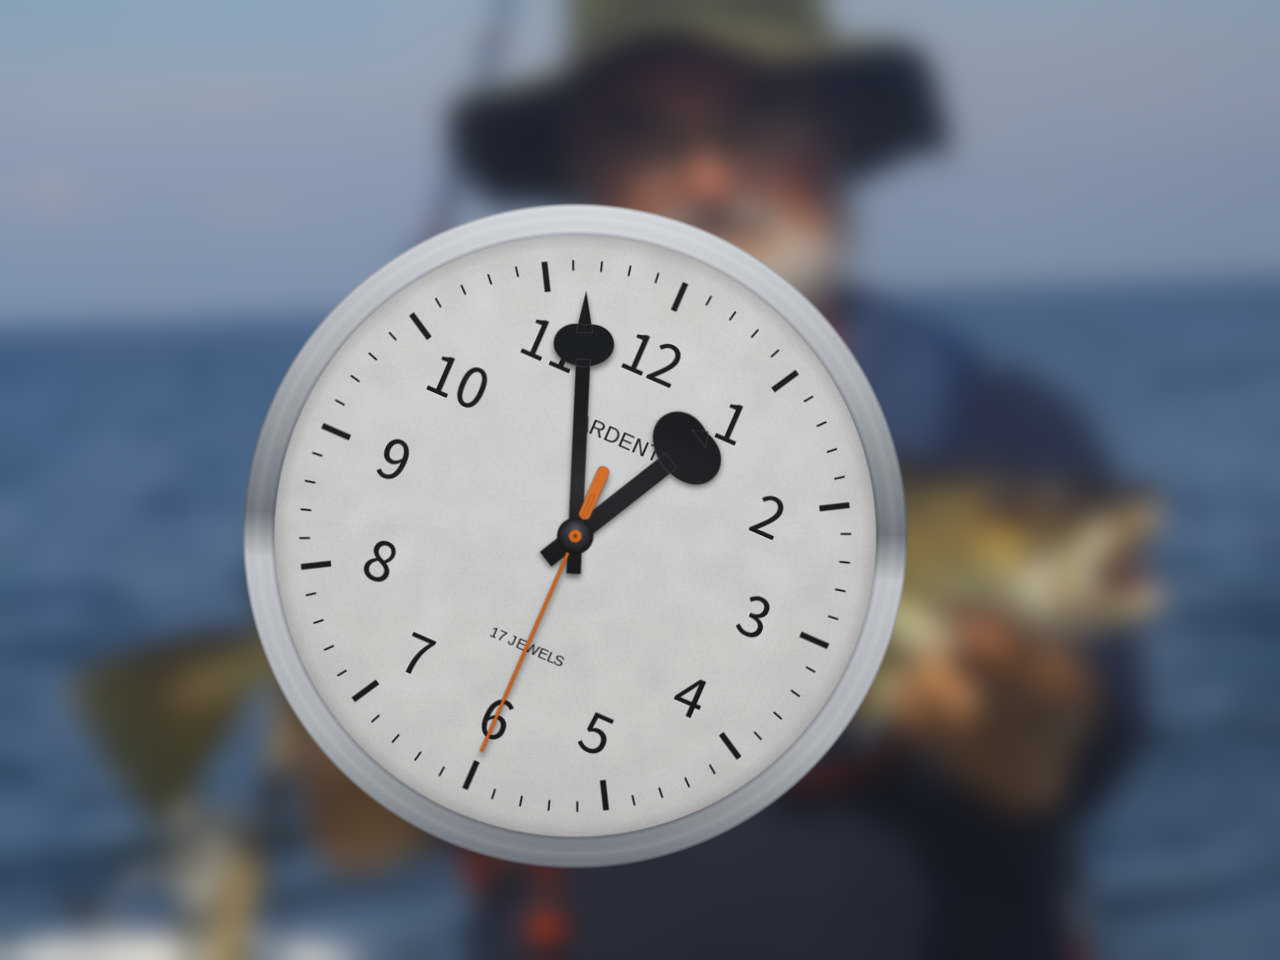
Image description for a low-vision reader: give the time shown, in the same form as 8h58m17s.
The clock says 12h56m30s
